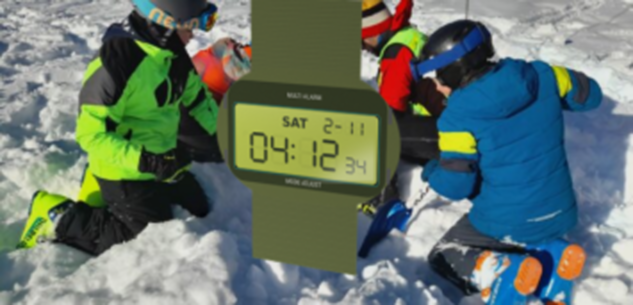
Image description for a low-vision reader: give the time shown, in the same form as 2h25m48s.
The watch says 4h12m34s
